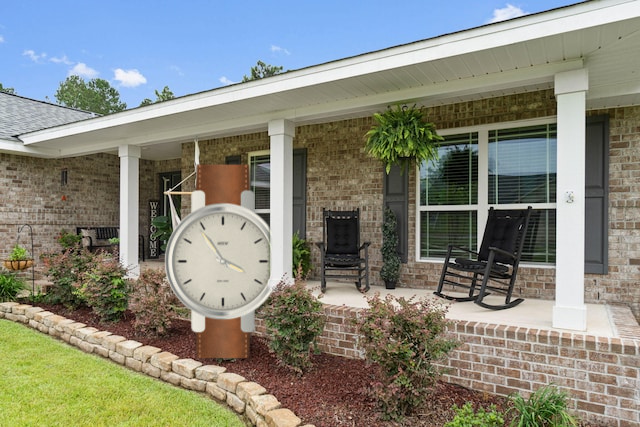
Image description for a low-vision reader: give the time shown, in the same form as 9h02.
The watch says 3h54
